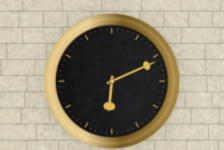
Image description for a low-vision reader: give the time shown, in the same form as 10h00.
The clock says 6h11
